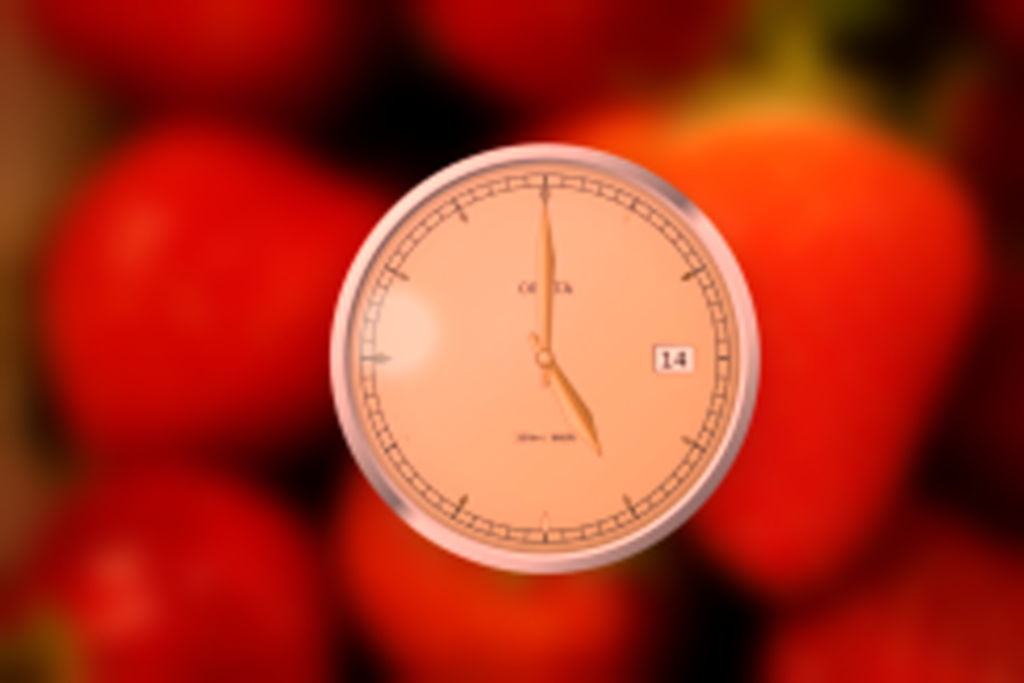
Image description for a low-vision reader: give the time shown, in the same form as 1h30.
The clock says 5h00
